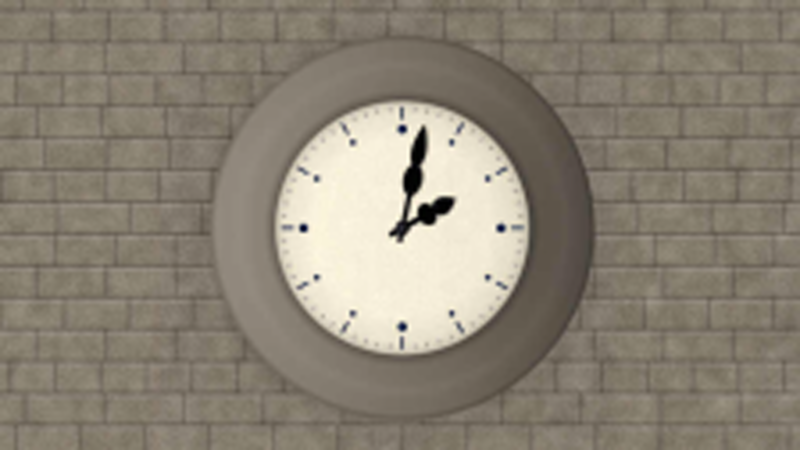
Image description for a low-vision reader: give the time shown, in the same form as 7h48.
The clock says 2h02
